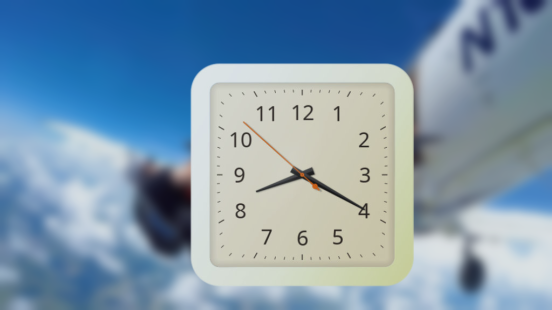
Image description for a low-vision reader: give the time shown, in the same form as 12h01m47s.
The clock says 8h19m52s
